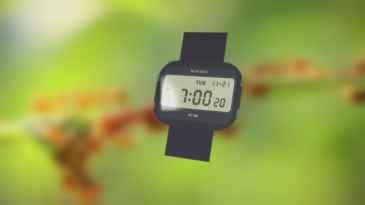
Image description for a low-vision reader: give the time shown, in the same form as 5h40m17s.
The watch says 7h00m20s
